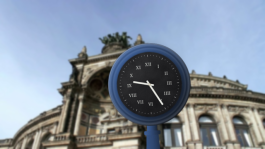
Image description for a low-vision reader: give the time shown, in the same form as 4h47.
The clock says 9h25
